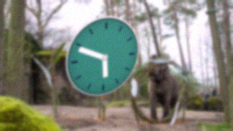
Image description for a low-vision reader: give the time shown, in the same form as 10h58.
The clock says 5h49
